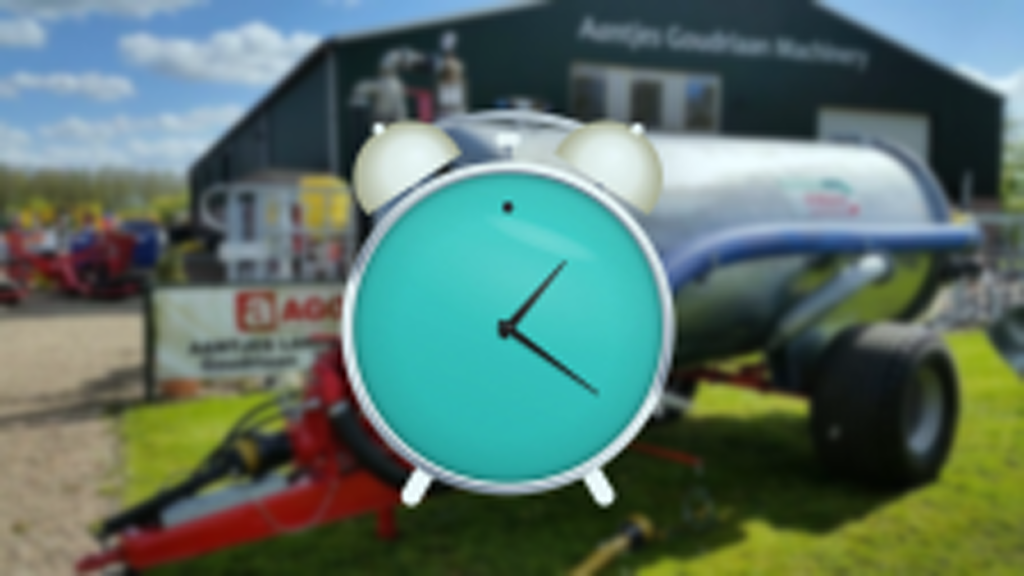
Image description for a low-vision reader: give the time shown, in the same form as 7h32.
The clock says 1h21
